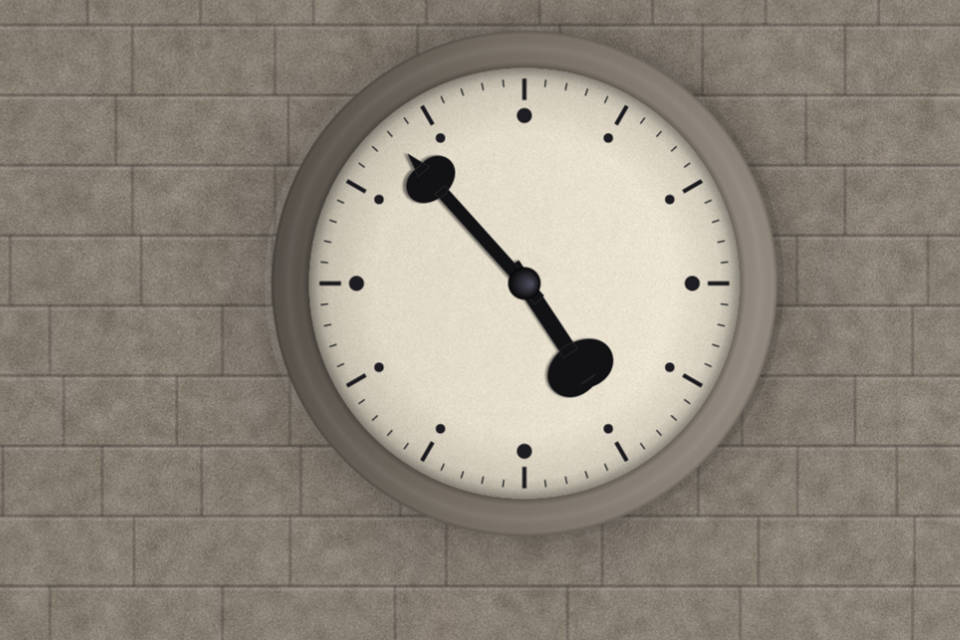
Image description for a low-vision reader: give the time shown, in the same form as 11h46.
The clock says 4h53
